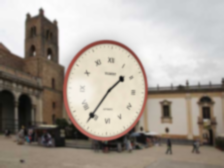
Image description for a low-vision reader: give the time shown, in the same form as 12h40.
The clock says 1h36
